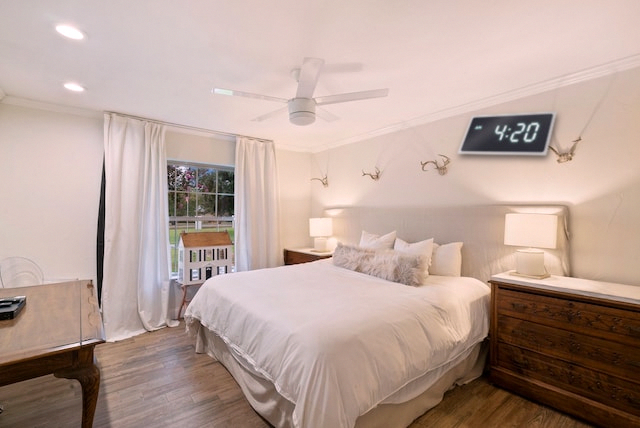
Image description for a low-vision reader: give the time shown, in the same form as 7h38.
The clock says 4h20
